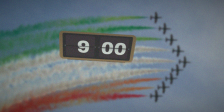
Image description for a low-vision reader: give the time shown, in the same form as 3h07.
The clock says 9h00
